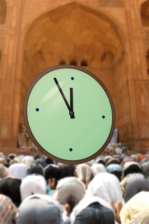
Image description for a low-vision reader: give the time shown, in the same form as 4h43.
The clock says 11h55
